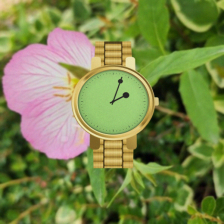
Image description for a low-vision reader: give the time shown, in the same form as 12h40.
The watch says 2h03
